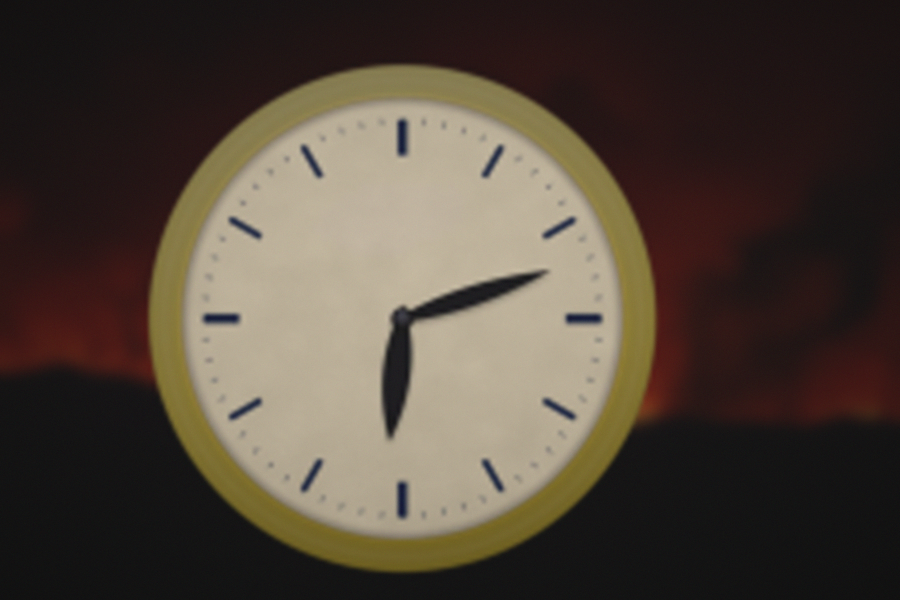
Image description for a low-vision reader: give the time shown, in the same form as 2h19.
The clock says 6h12
